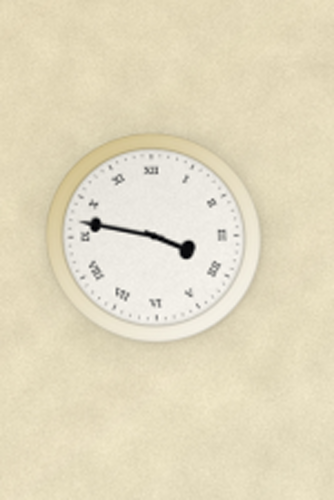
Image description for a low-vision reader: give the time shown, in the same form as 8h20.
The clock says 3h47
